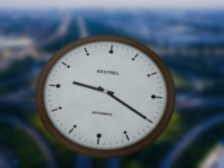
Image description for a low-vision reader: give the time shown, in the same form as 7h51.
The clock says 9h20
